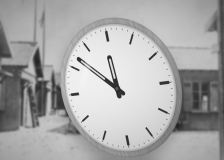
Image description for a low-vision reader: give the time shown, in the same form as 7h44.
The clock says 11h52
